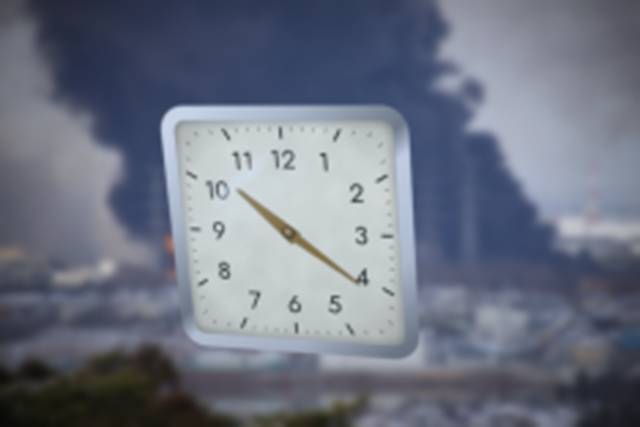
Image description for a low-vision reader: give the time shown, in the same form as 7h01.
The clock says 10h21
